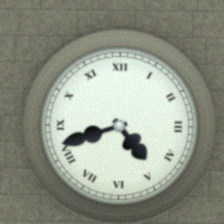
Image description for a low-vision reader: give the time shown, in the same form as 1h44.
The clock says 4h42
